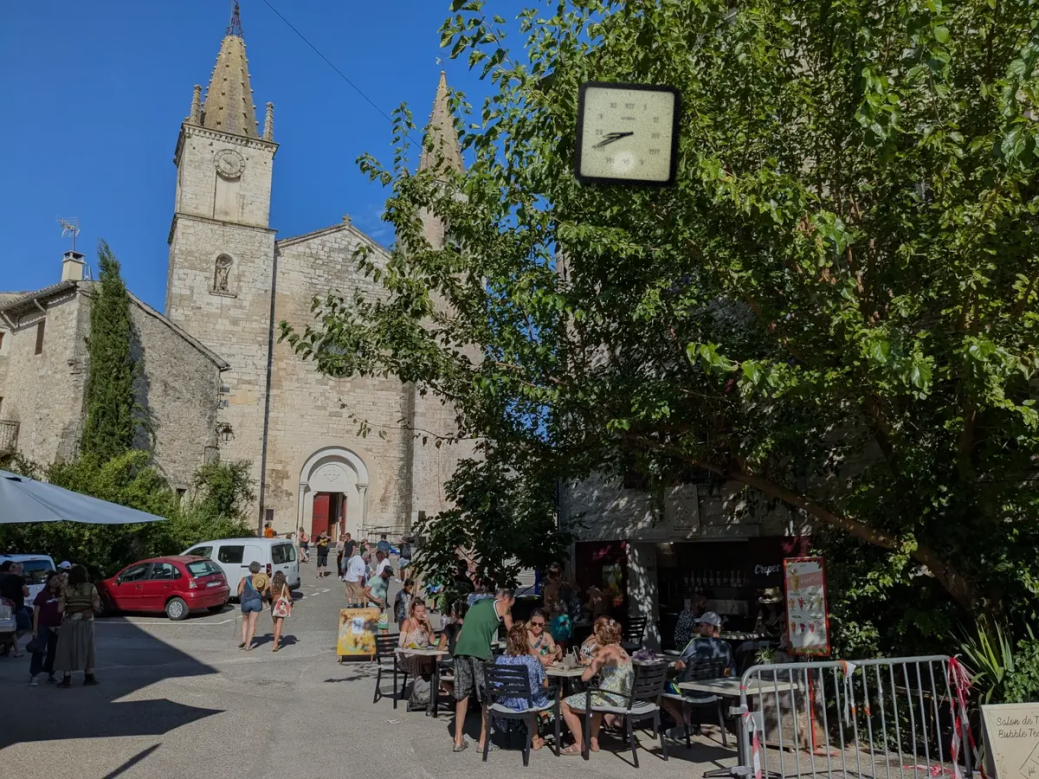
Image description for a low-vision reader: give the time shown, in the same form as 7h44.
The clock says 8h41
